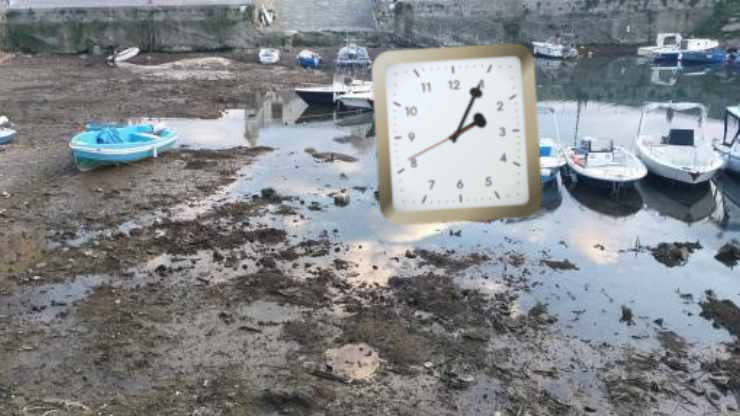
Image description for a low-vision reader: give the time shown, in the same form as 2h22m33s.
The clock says 2h04m41s
